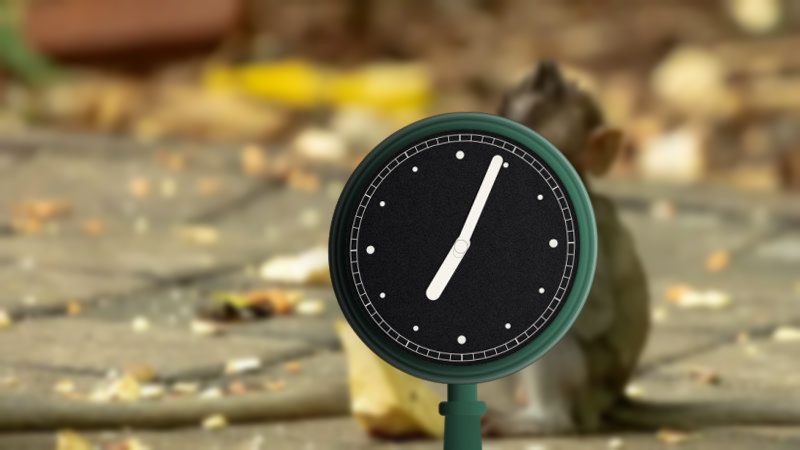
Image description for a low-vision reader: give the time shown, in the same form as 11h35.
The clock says 7h04
